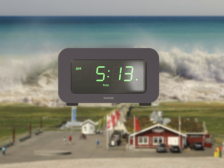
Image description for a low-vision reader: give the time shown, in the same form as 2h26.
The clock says 5h13
